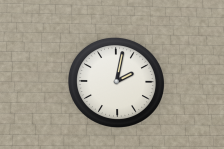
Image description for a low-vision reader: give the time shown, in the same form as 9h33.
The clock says 2h02
